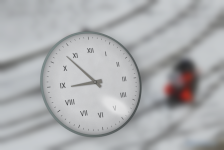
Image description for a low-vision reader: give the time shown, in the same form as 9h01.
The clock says 8h53
